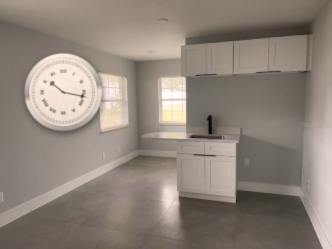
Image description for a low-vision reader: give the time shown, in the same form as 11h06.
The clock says 10h17
